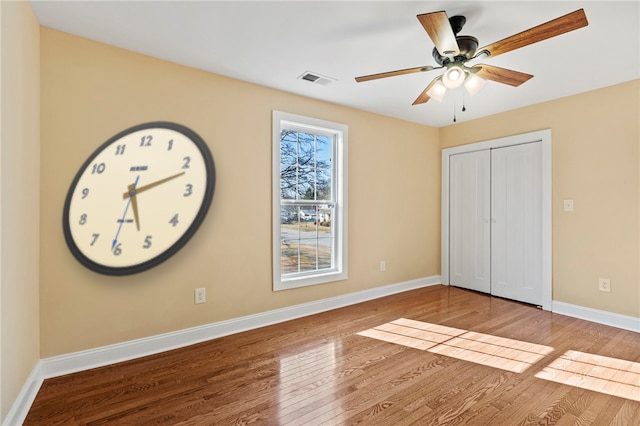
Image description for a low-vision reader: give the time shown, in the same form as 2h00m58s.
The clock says 5h11m31s
